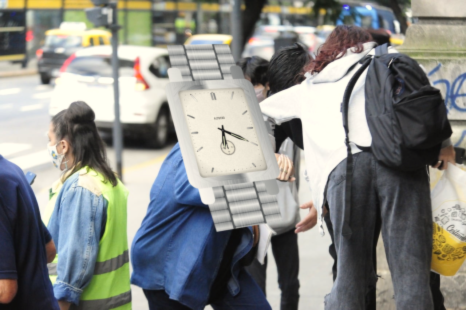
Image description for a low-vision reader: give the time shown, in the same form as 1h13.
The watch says 6h20
